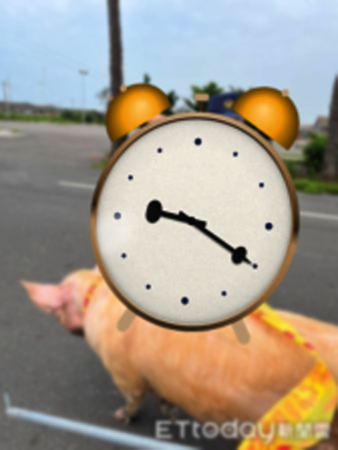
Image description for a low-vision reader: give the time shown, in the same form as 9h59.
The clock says 9h20
